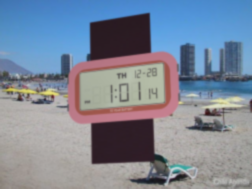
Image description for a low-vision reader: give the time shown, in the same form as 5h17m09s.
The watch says 1h01m14s
